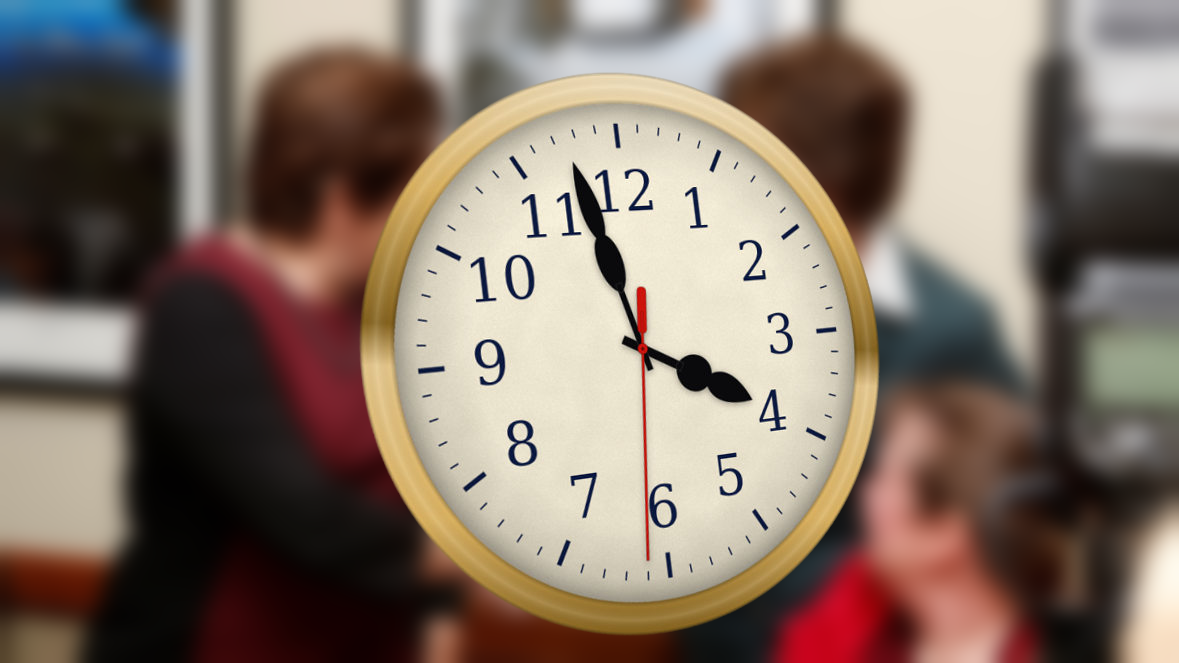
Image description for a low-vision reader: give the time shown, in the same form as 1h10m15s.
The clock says 3h57m31s
